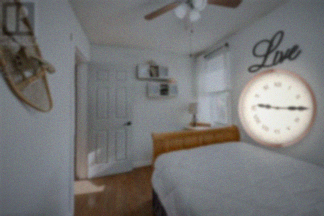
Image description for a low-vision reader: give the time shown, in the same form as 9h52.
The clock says 9h15
